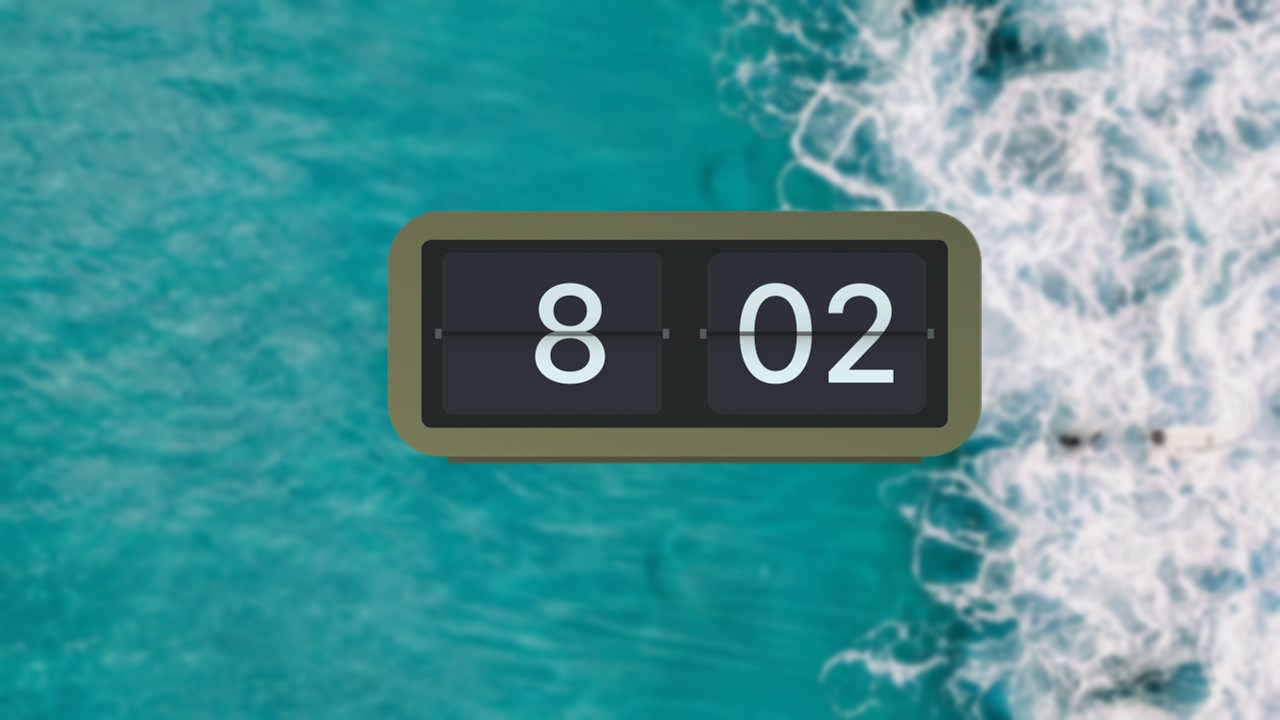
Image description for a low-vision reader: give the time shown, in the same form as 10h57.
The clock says 8h02
